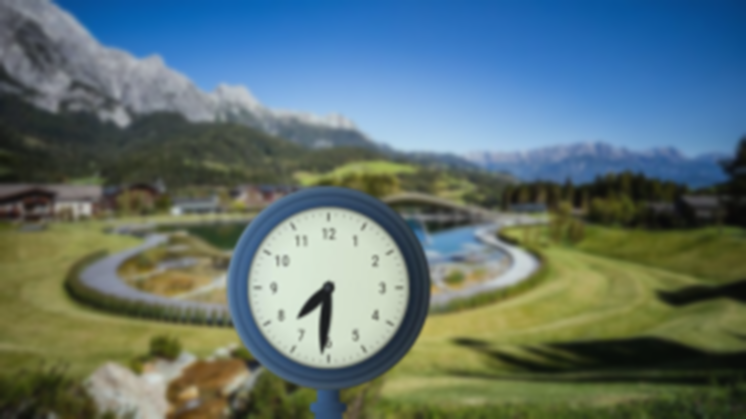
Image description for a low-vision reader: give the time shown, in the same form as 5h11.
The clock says 7h31
